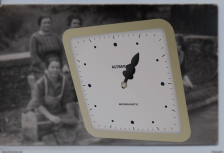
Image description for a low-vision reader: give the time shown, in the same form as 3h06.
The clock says 1h06
